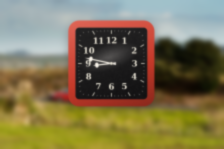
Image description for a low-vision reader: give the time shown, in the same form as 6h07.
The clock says 8h47
